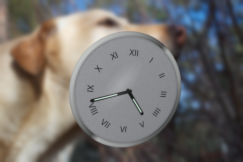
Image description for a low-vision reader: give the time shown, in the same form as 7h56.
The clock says 4h42
